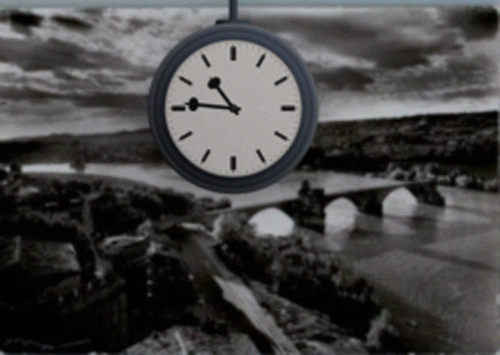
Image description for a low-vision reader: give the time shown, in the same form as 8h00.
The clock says 10h46
